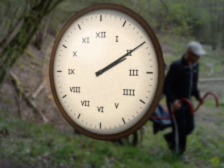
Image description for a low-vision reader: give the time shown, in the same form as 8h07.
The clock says 2h10
